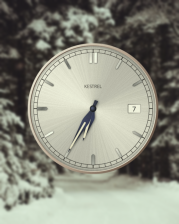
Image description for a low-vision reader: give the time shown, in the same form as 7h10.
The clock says 6h35
